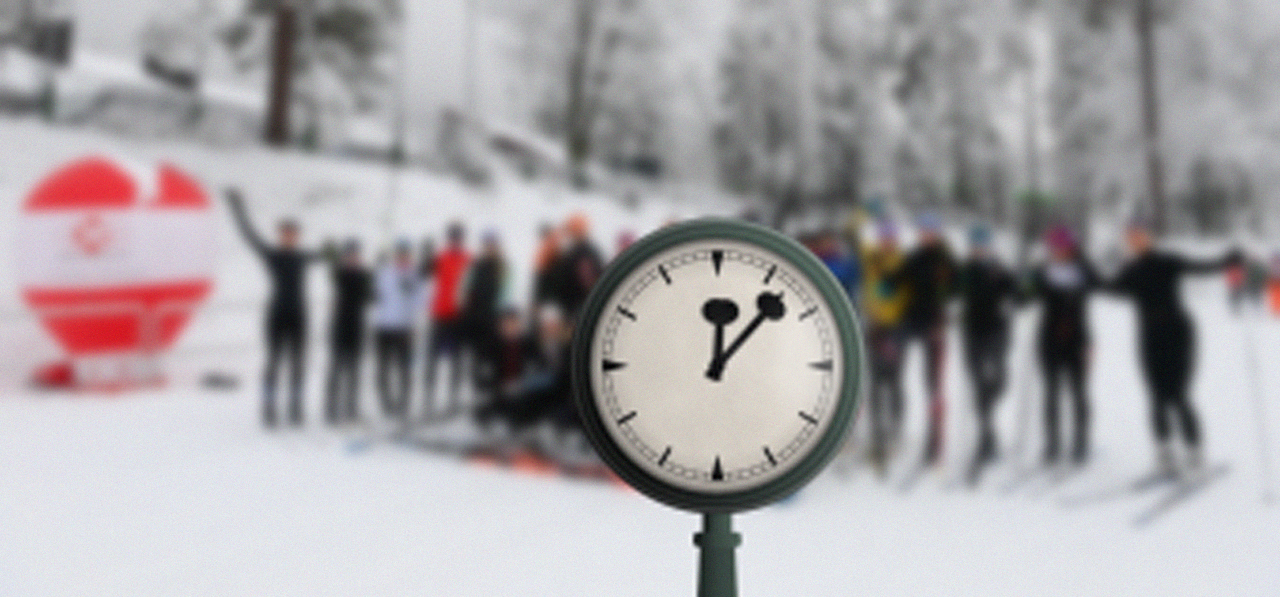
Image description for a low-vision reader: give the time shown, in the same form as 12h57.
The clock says 12h07
